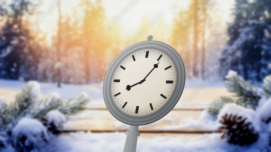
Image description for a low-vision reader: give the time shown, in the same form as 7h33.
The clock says 8h06
